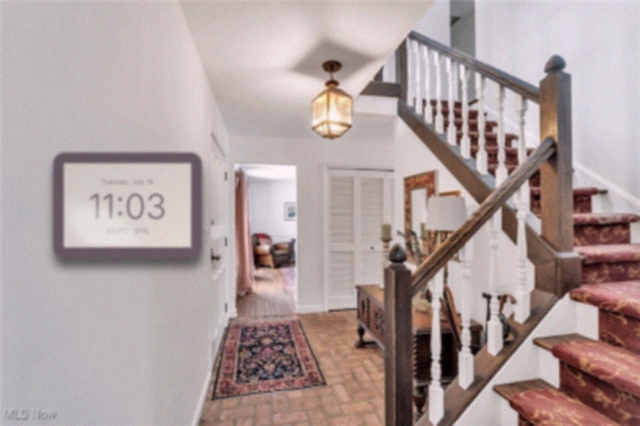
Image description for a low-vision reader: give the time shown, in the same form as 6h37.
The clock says 11h03
